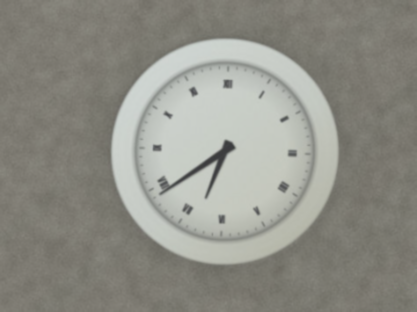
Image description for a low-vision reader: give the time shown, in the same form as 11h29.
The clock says 6h39
